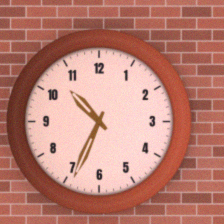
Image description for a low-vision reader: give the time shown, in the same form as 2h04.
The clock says 10h34
